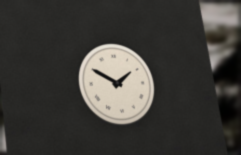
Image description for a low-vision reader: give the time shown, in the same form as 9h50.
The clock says 1h50
